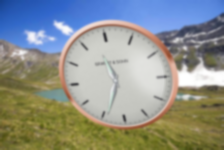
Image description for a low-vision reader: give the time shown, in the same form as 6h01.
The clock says 11h34
